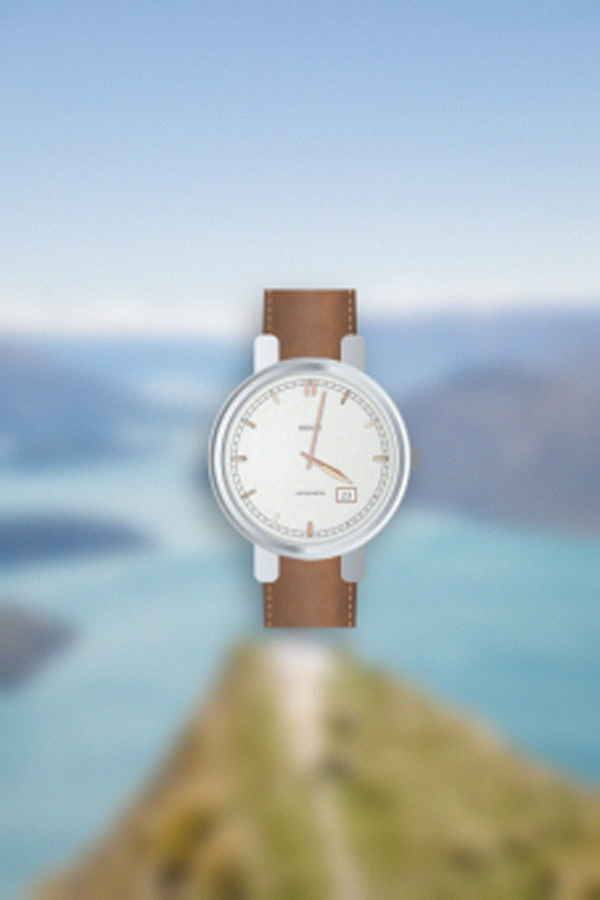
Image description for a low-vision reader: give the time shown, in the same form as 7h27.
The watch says 4h02
